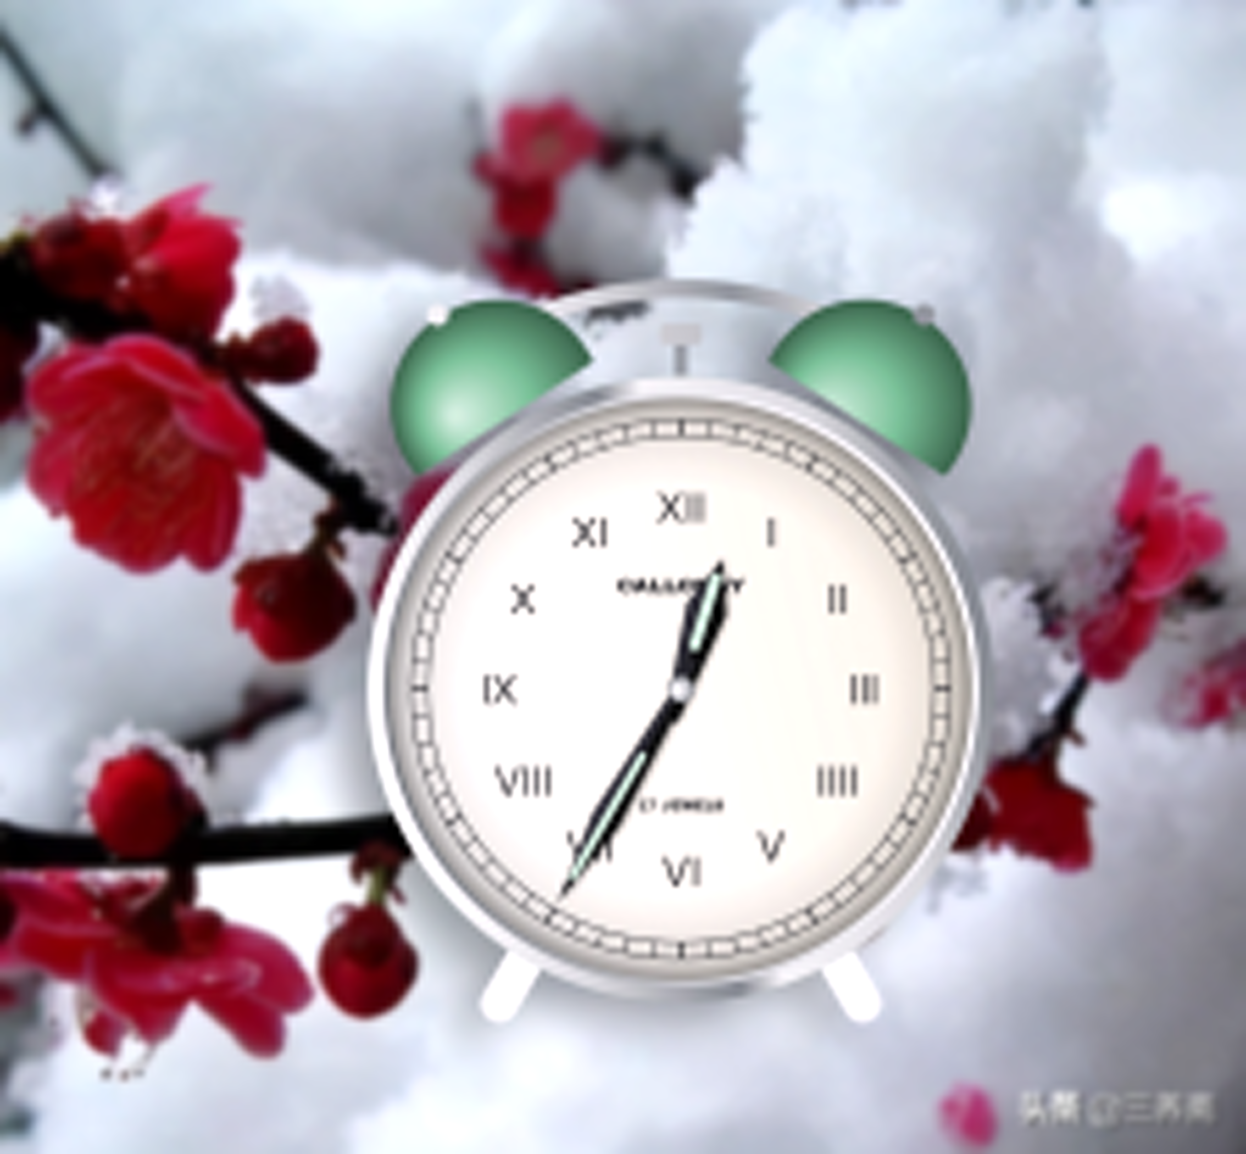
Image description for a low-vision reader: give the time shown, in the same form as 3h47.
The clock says 12h35
